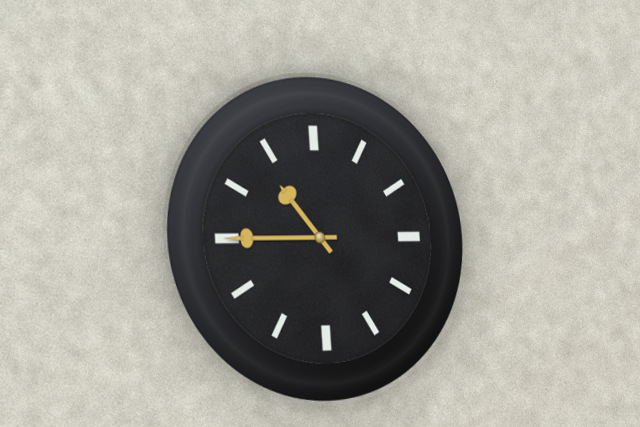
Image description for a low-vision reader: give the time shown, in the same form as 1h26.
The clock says 10h45
